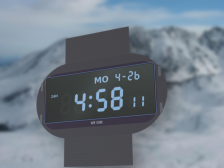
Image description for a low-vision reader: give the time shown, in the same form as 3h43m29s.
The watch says 4h58m11s
